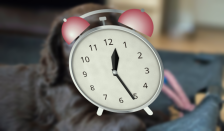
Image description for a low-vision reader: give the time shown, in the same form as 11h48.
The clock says 12h26
